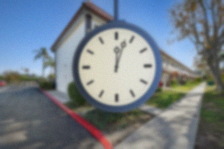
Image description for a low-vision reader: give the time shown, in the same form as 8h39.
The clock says 12h03
